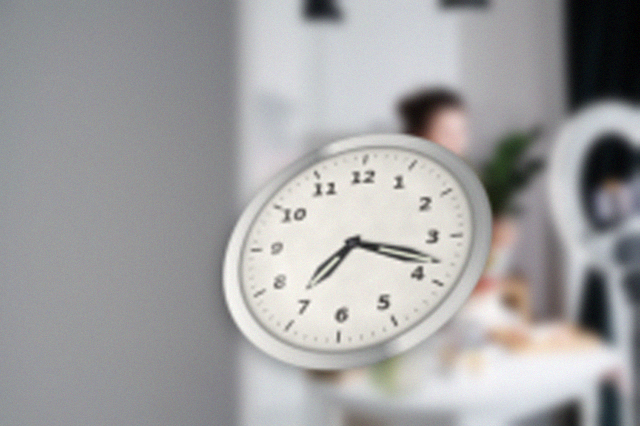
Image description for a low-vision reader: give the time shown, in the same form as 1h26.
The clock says 7h18
